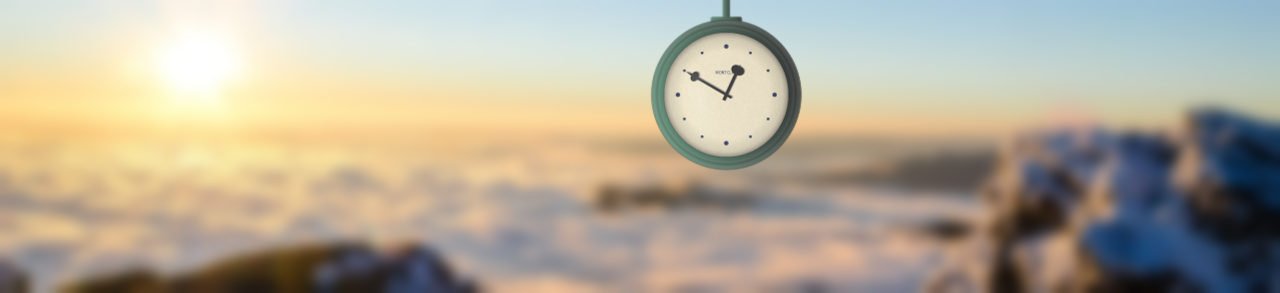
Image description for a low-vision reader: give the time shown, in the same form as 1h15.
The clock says 12h50
